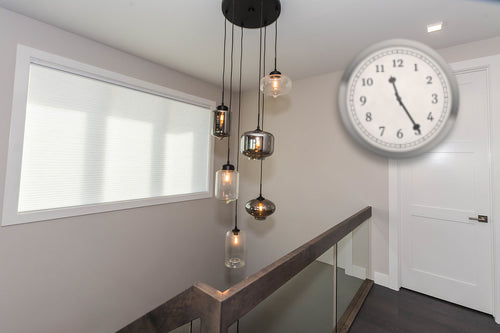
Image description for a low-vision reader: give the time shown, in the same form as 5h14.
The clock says 11h25
